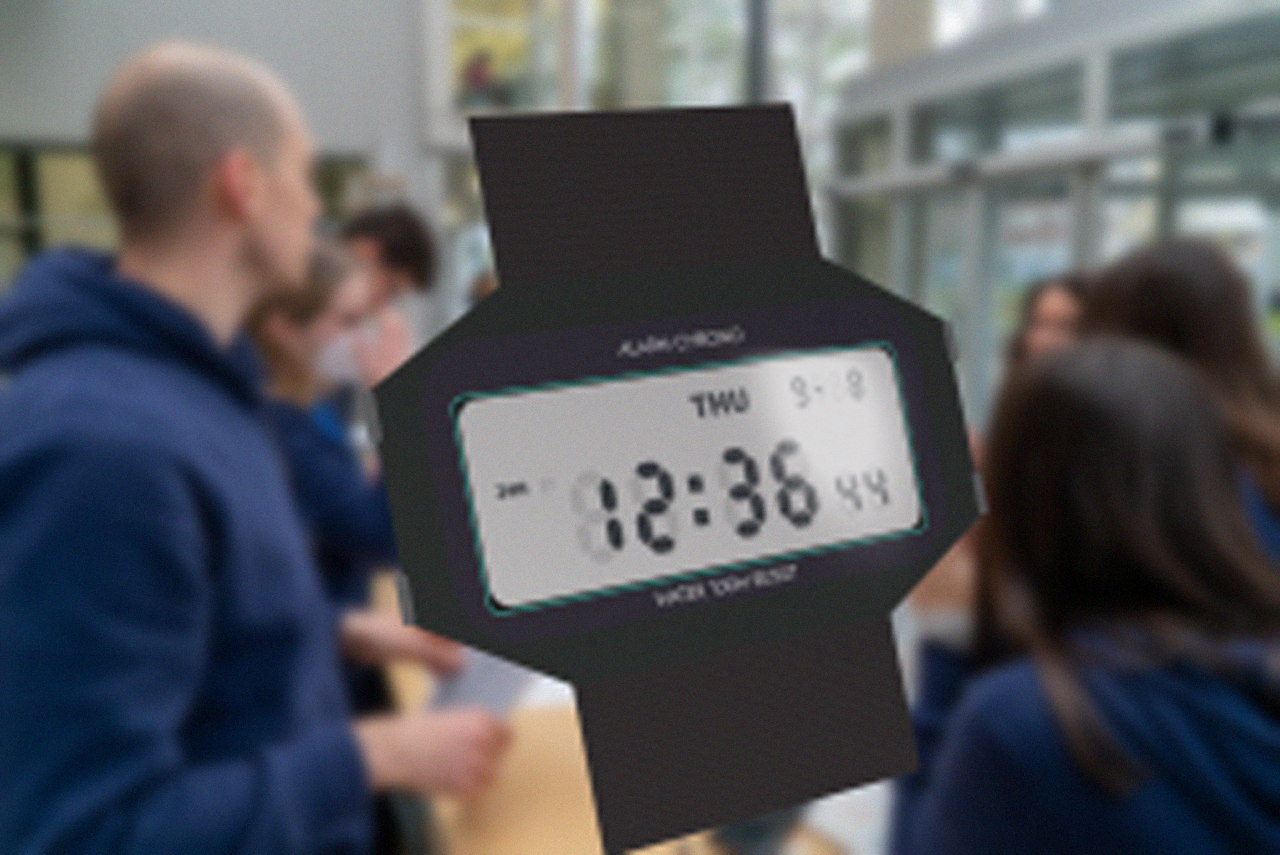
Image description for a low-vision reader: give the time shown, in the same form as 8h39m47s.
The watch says 12h36m44s
